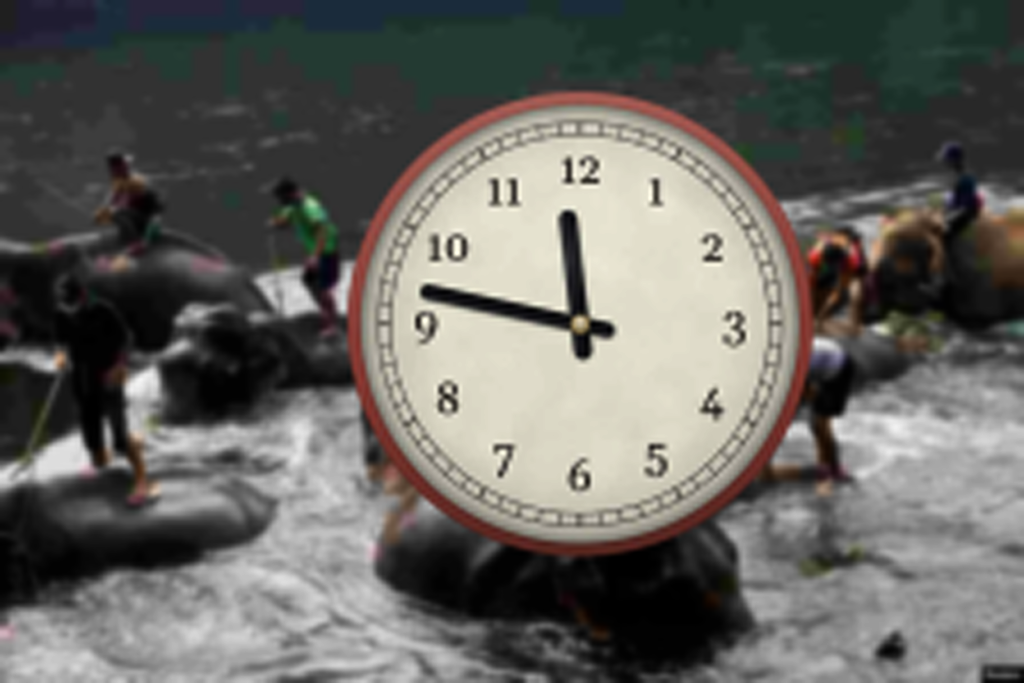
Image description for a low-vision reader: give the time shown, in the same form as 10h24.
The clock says 11h47
